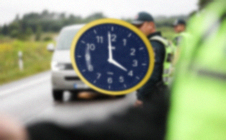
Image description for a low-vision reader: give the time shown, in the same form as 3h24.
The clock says 3h59
